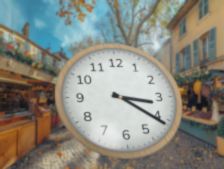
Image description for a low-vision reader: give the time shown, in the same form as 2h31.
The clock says 3h21
